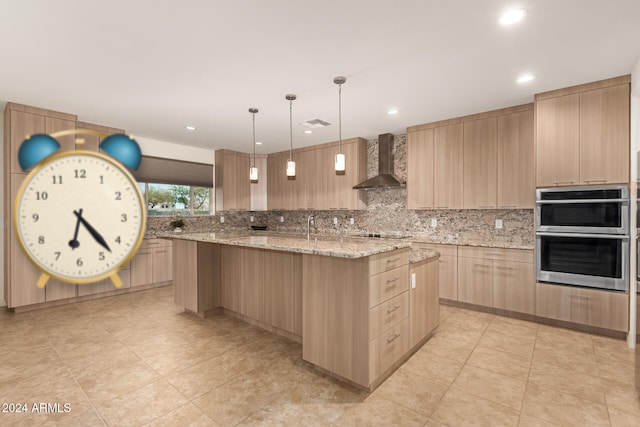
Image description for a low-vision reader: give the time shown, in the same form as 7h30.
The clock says 6h23
